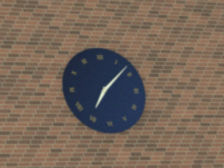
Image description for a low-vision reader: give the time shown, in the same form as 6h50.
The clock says 7h08
